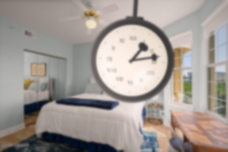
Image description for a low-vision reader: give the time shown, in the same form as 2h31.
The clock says 1h13
